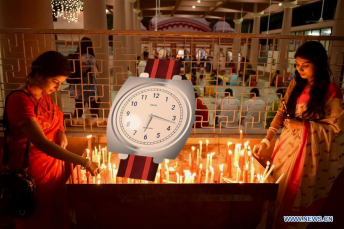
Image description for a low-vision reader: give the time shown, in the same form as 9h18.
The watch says 6h17
